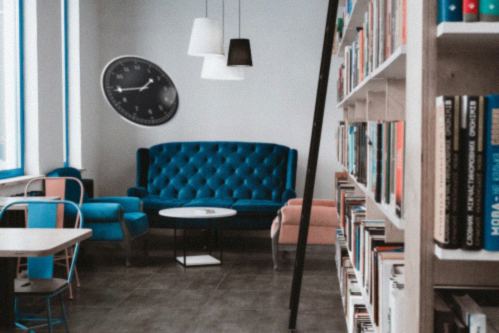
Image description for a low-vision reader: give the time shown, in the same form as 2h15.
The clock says 1h44
